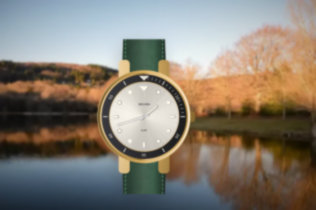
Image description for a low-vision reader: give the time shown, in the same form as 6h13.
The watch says 1h42
